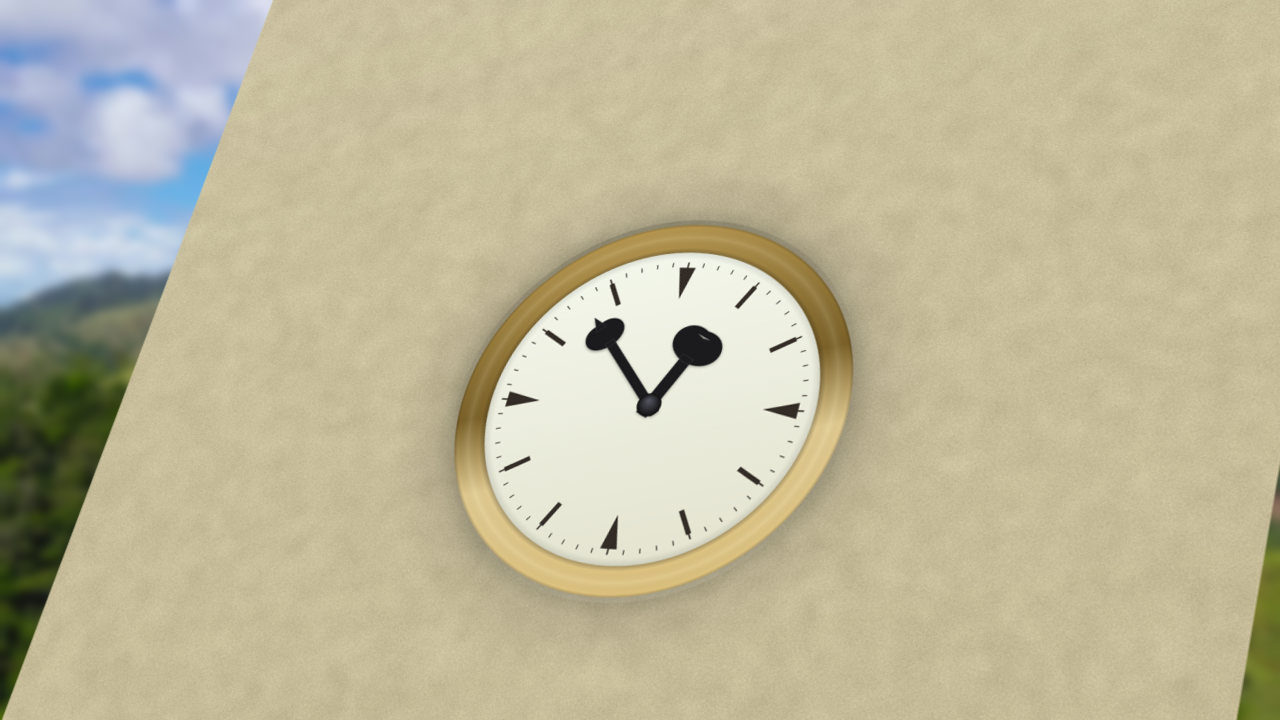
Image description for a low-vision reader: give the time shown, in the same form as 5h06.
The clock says 12h53
